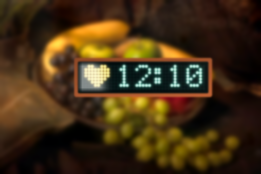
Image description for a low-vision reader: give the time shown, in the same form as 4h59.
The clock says 12h10
